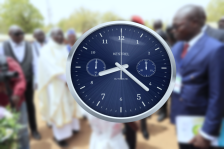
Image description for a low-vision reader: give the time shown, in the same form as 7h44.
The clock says 8h22
